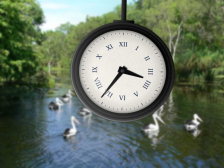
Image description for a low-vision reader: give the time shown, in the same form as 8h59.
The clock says 3h36
